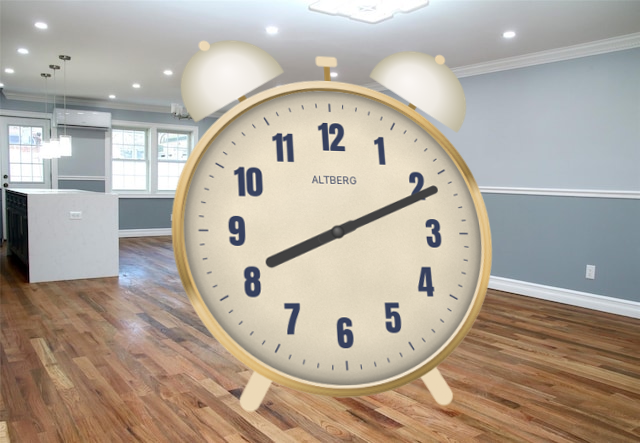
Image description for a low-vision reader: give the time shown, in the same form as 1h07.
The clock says 8h11
